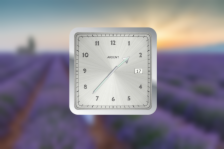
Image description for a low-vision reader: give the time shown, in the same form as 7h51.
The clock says 1h37
